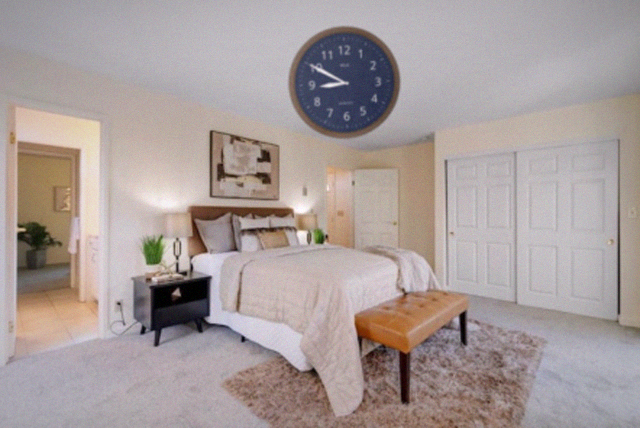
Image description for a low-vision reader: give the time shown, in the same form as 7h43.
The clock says 8h50
